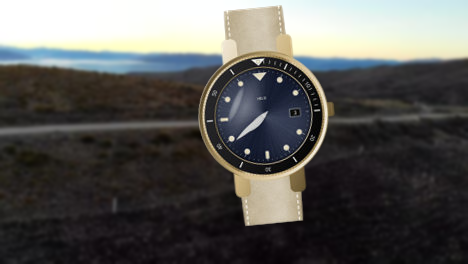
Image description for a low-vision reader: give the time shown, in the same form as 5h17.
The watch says 7h39
